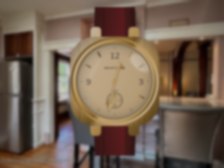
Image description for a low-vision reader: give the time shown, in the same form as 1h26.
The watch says 12h32
